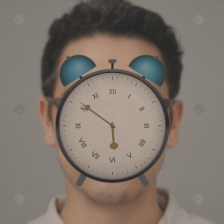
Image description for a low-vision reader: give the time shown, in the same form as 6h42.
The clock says 5h51
